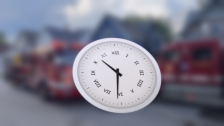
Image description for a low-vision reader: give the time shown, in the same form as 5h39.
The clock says 10h31
